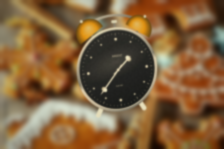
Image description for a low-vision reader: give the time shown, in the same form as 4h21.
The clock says 1h37
